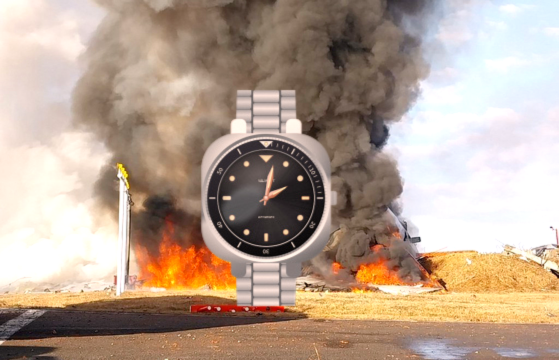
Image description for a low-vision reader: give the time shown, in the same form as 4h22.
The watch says 2h02
